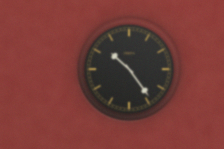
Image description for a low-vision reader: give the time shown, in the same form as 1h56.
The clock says 10h24
